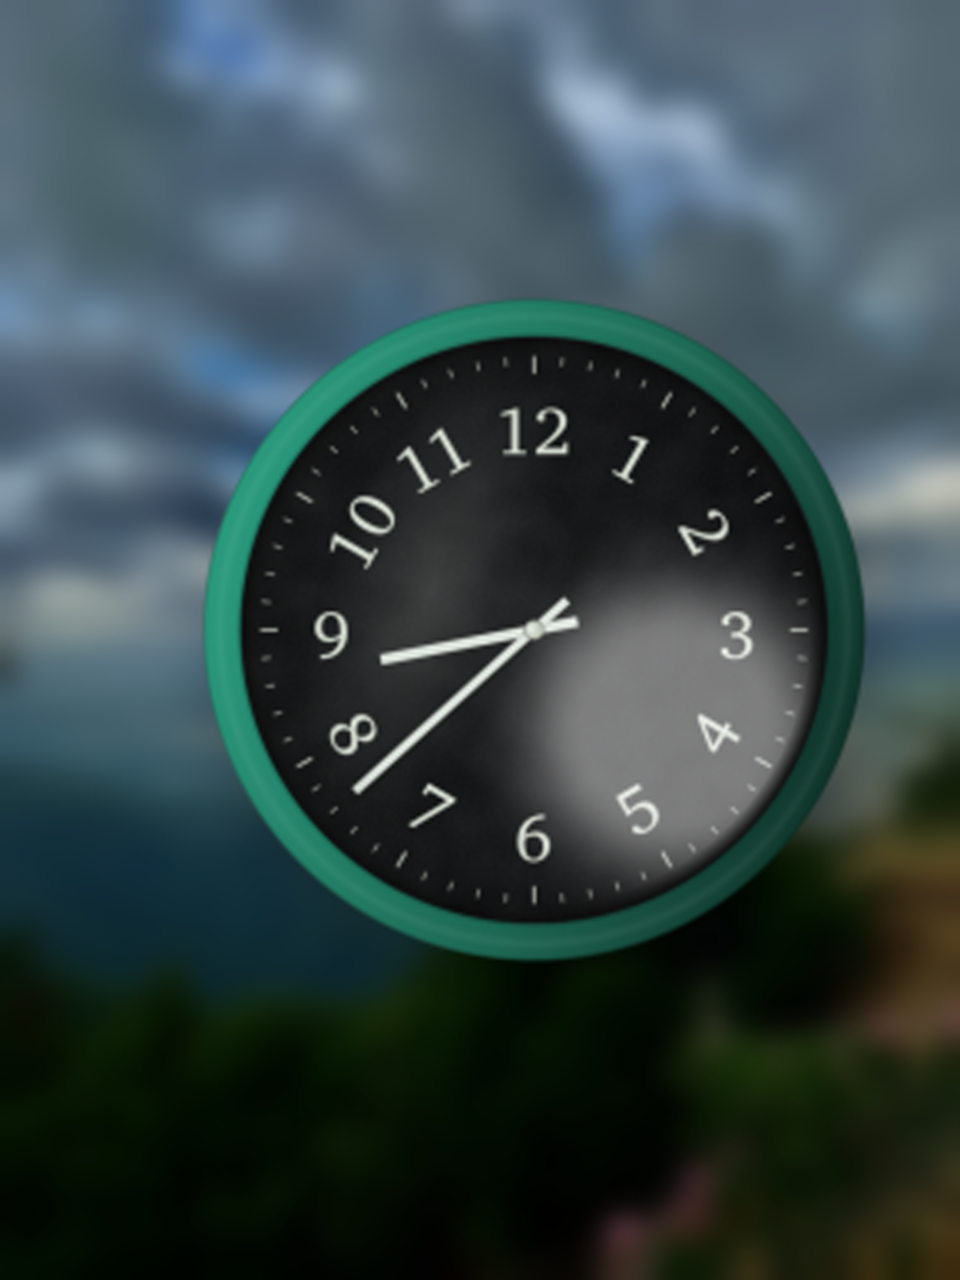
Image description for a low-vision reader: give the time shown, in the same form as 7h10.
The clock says 8h38
